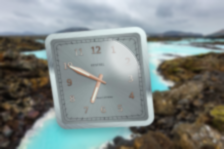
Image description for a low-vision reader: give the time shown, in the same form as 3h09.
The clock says 6h50
